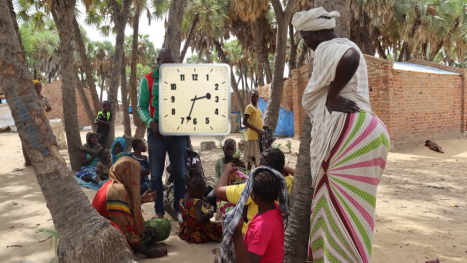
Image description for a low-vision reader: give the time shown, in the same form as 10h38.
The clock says 2h33
